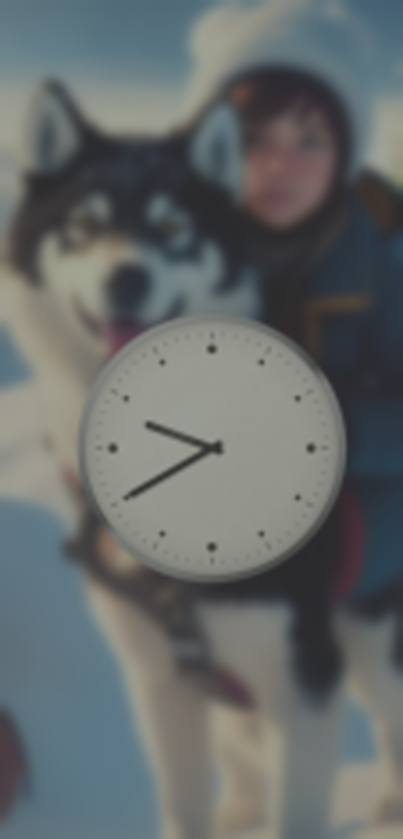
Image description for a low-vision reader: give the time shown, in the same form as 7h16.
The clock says 9h40
